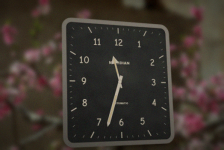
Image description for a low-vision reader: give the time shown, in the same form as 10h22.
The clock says 11h33
